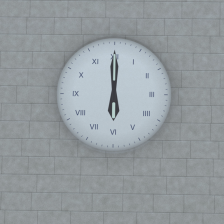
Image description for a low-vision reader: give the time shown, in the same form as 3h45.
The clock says 6h00
